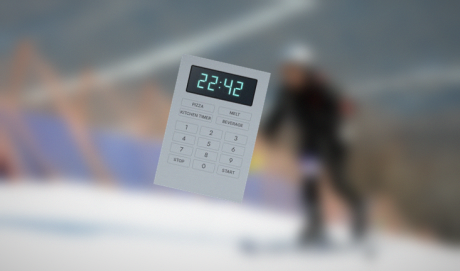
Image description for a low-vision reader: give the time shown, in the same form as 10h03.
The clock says 22h42
